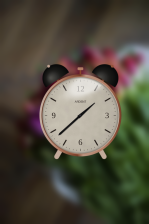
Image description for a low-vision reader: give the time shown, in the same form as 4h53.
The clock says 1h38
